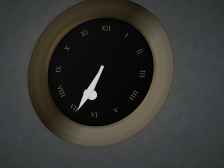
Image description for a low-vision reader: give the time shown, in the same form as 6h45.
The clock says 6h34
